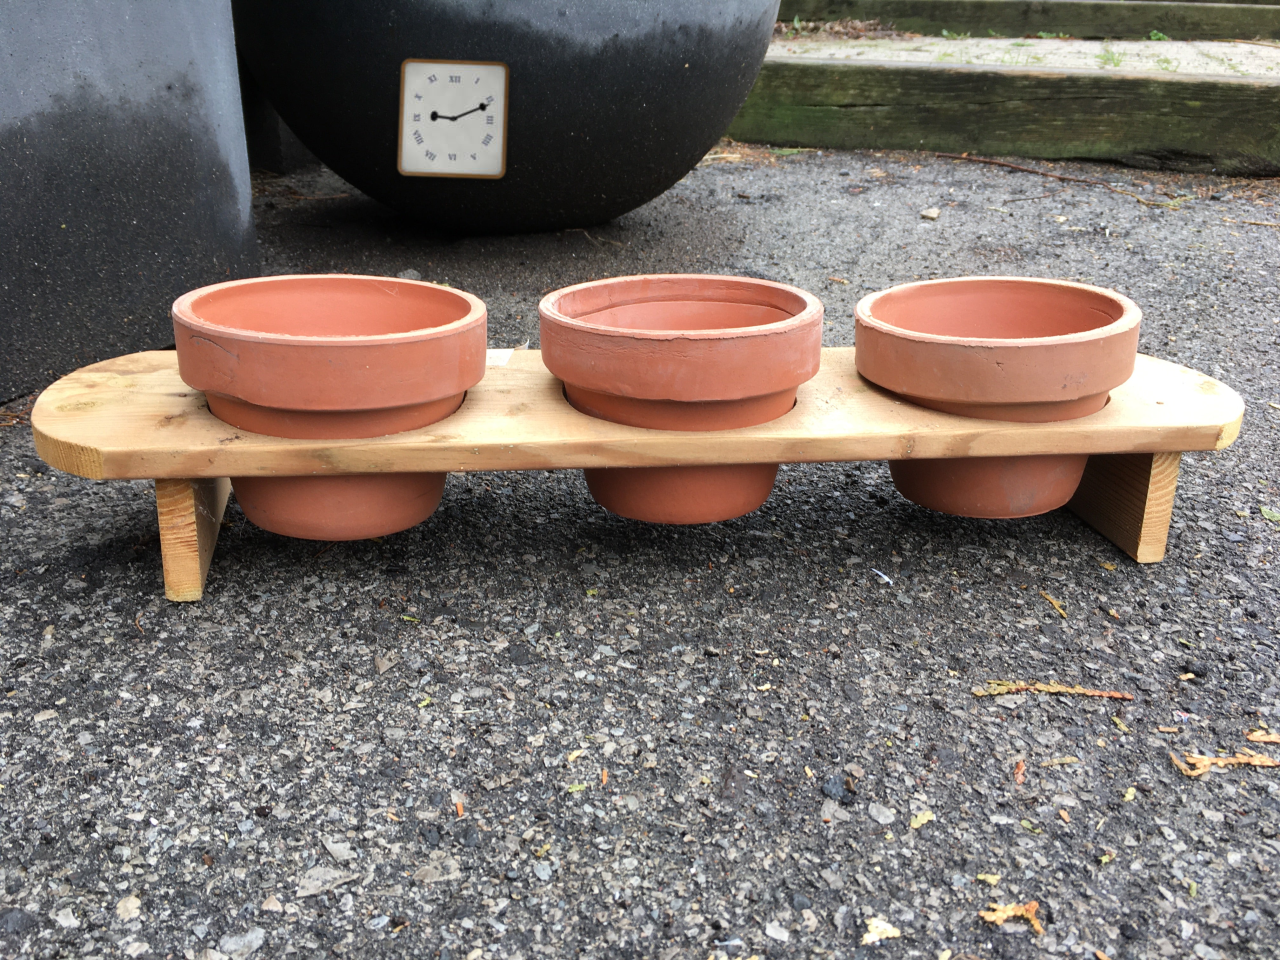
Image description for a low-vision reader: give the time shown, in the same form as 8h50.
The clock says 9h11
